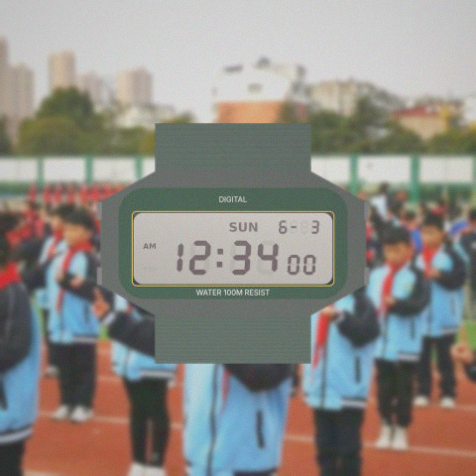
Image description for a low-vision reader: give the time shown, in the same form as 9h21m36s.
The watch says 12h34m00s
